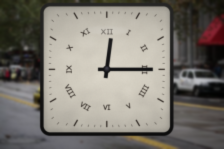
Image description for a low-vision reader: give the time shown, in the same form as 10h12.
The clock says 12h15
